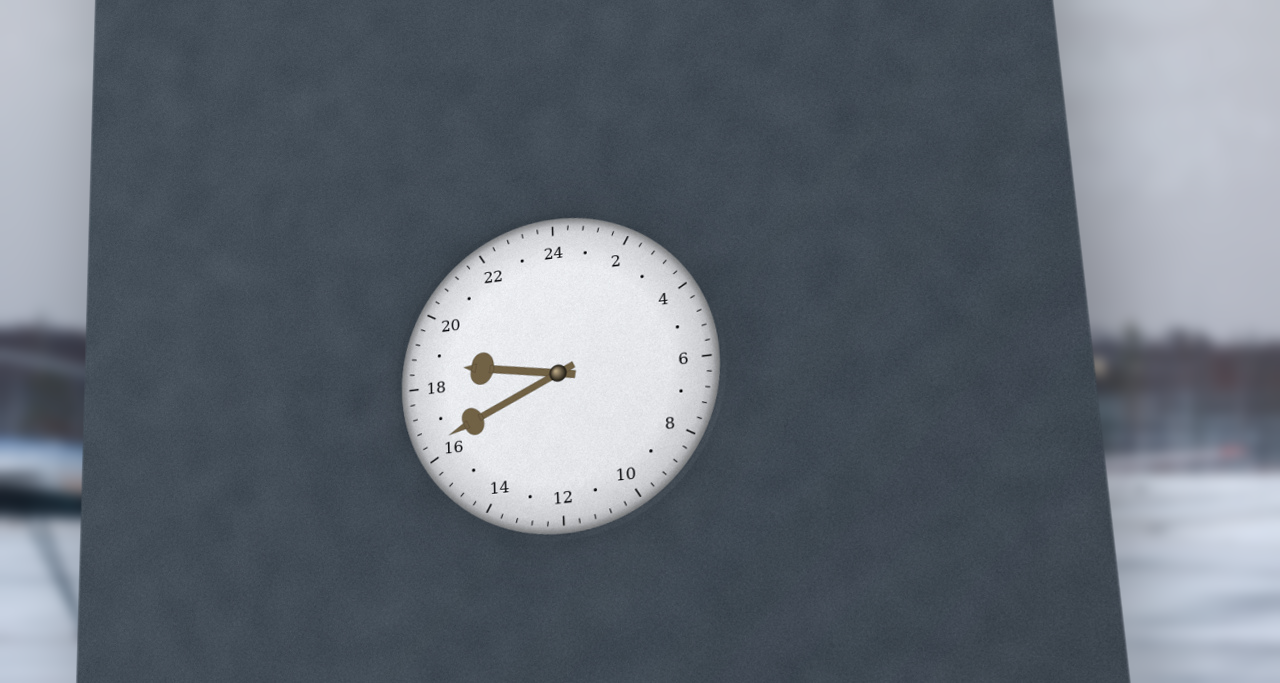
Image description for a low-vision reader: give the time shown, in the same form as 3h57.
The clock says 18h41
